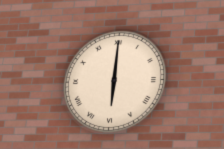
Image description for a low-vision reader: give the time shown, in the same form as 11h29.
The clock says 6h00
